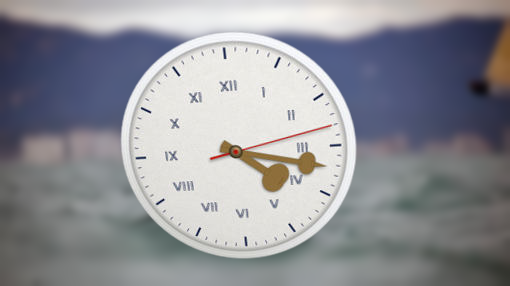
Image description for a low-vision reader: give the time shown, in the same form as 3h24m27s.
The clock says 4h17m13s
